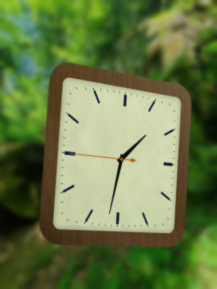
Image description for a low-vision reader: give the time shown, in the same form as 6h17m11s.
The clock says 1h31m45s
